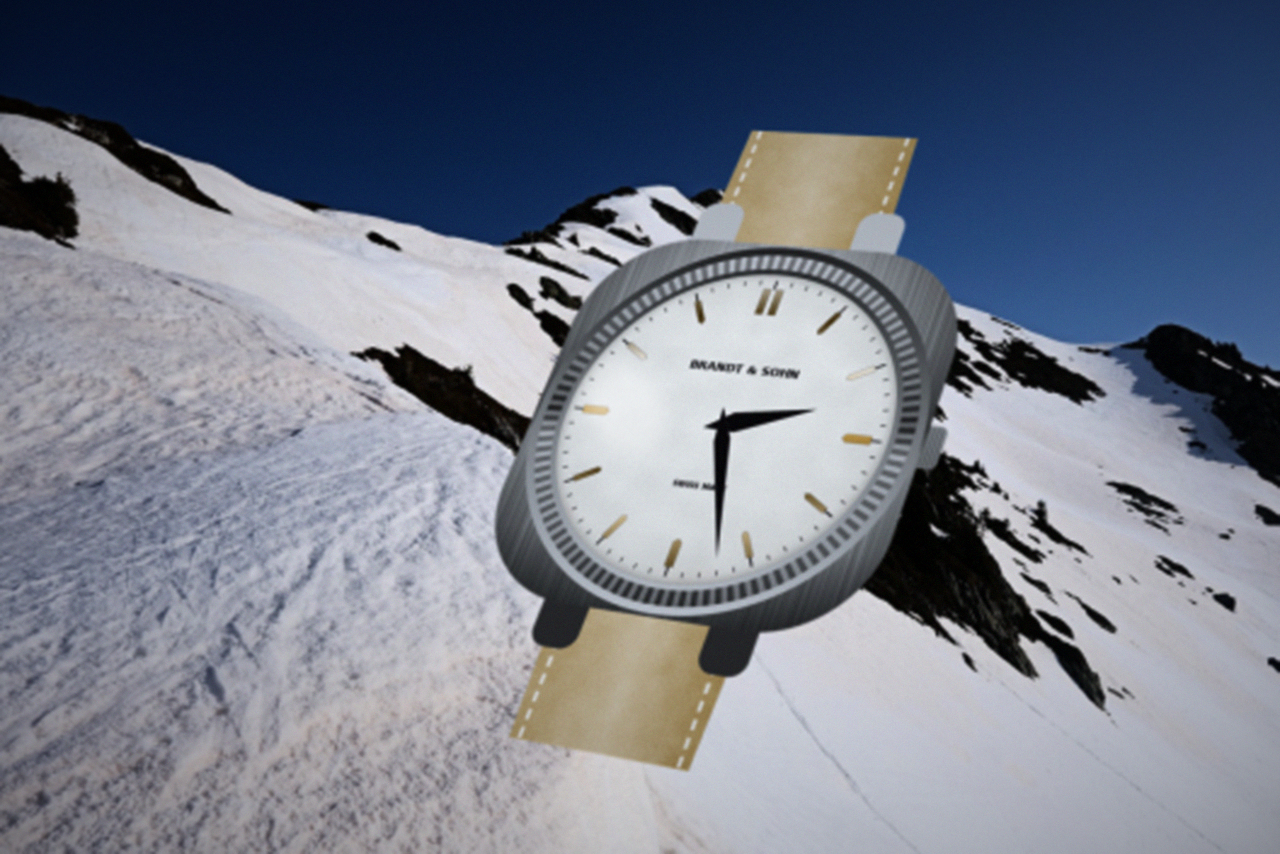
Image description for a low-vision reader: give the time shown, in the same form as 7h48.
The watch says 2h27
